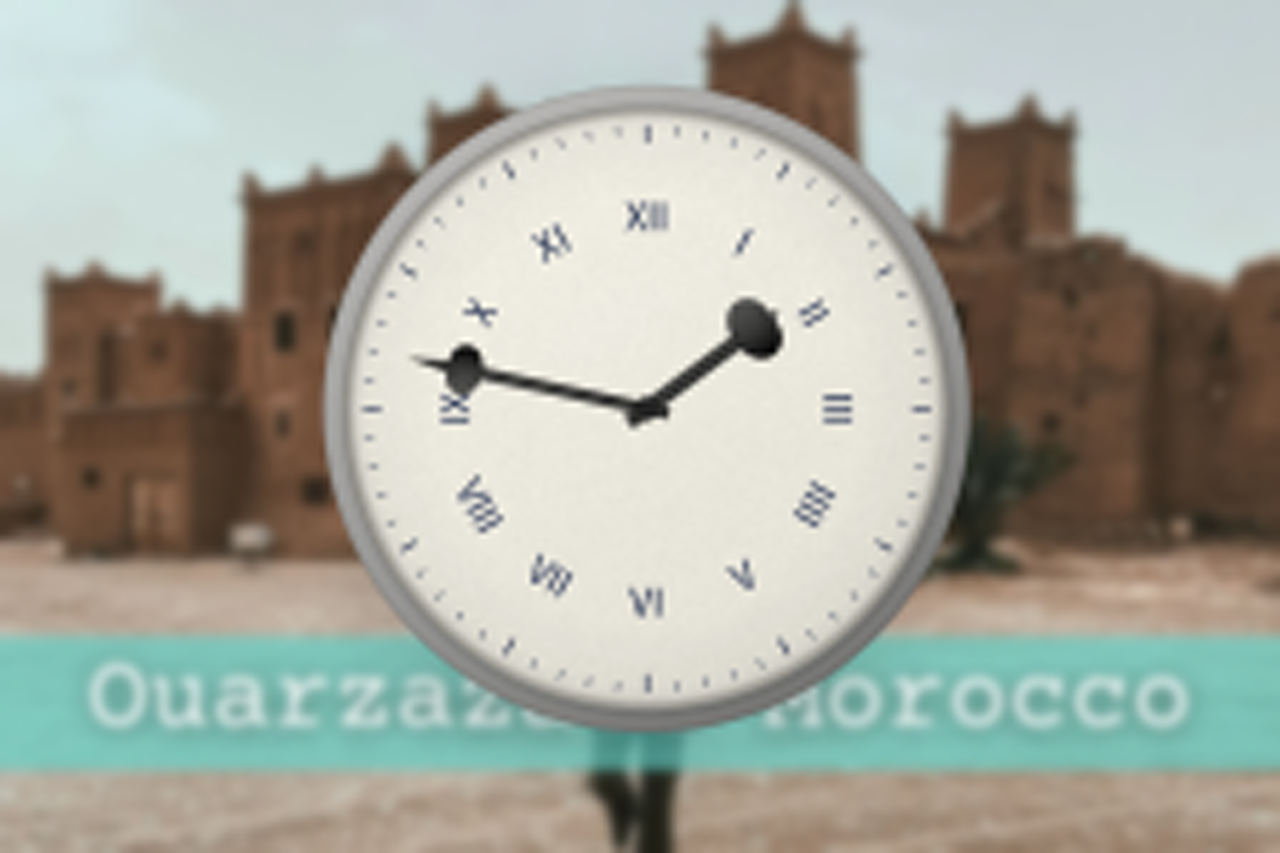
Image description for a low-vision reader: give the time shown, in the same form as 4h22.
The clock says 1h47
